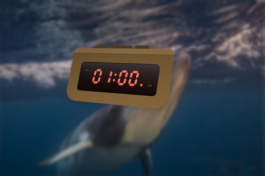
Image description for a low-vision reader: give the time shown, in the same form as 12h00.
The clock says 1h00
